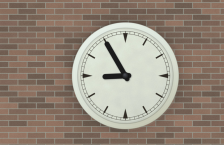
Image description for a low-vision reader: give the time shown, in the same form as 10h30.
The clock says 8h55
